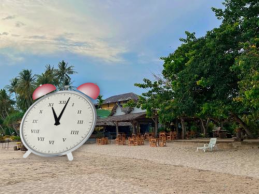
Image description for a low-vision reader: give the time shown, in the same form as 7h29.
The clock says 11h02
